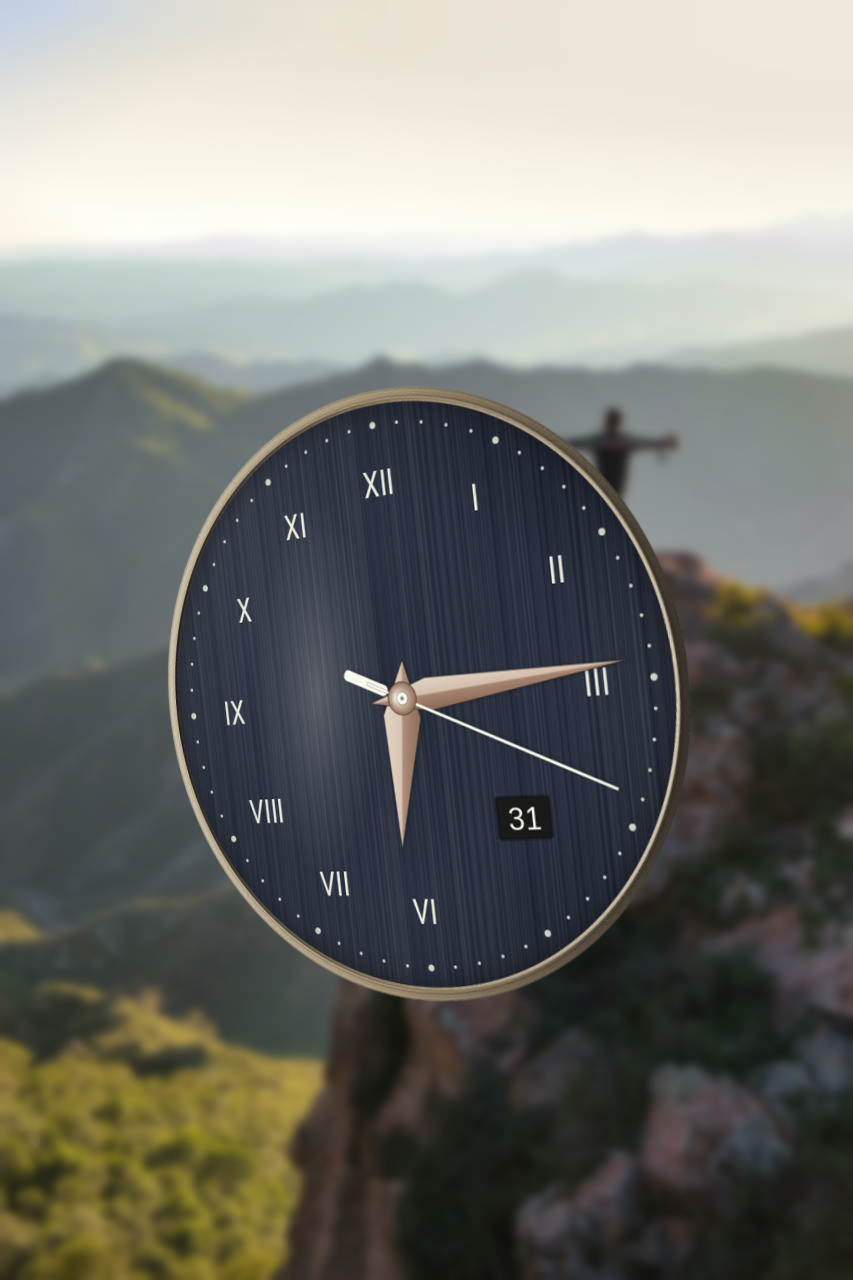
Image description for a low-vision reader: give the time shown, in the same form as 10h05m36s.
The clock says 6h14m19s
